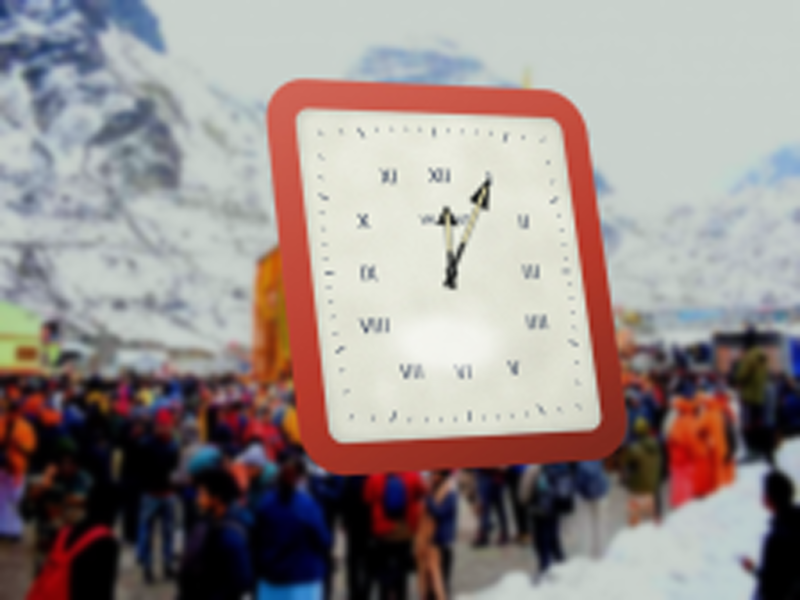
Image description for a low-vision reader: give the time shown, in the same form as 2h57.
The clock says 12h05
